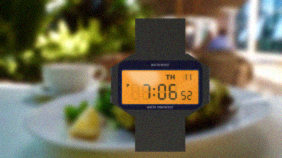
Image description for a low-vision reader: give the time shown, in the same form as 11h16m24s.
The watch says 7h06m52s
